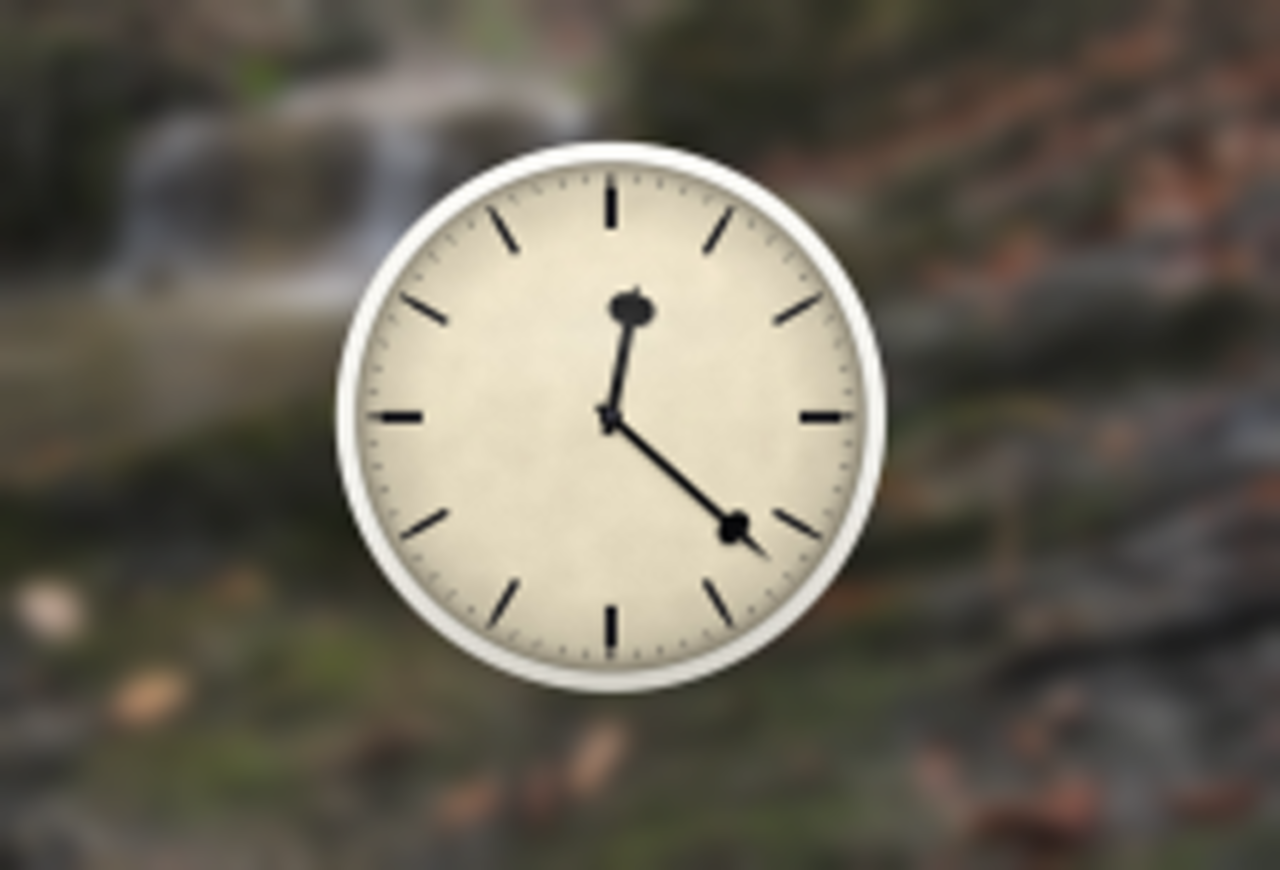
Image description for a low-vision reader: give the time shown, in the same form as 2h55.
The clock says 12h22
